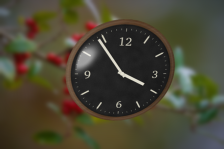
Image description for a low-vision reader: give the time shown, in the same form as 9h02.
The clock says 3h54
